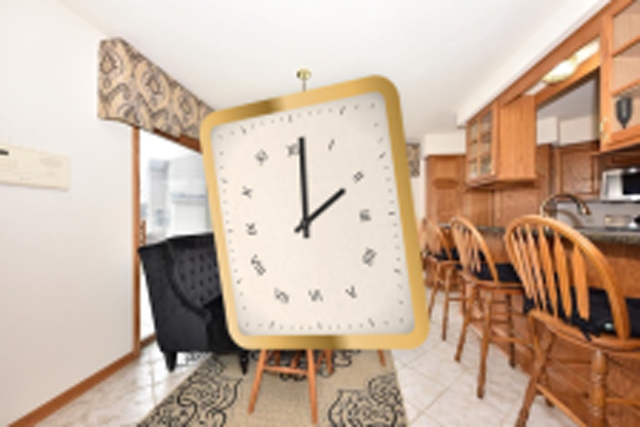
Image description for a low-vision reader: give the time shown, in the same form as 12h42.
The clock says 2h01
